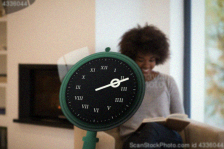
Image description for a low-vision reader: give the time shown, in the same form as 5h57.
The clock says 2h11
